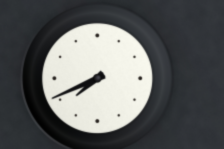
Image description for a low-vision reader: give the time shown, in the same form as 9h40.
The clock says 7h41
